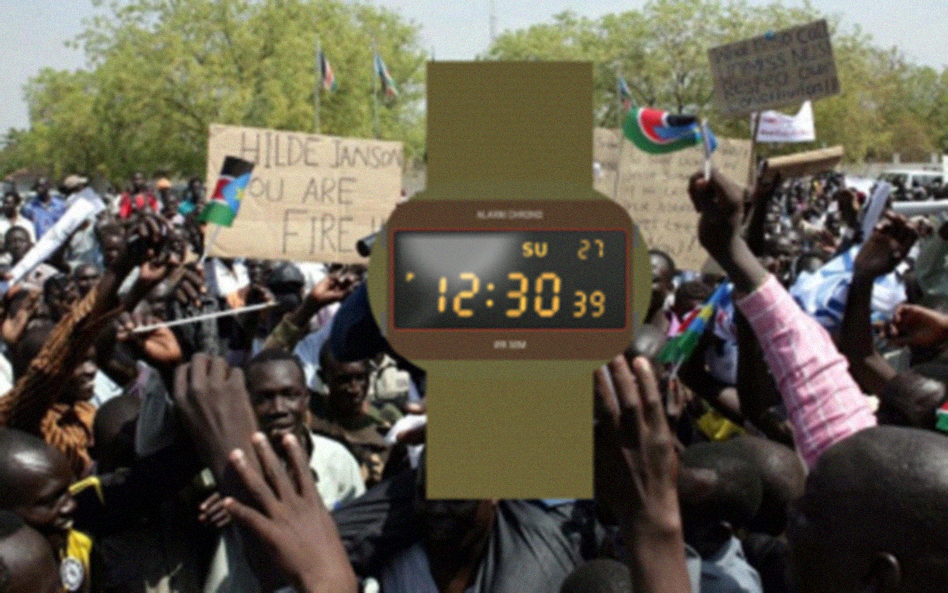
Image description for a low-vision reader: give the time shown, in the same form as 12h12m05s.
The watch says 12h30m39s
